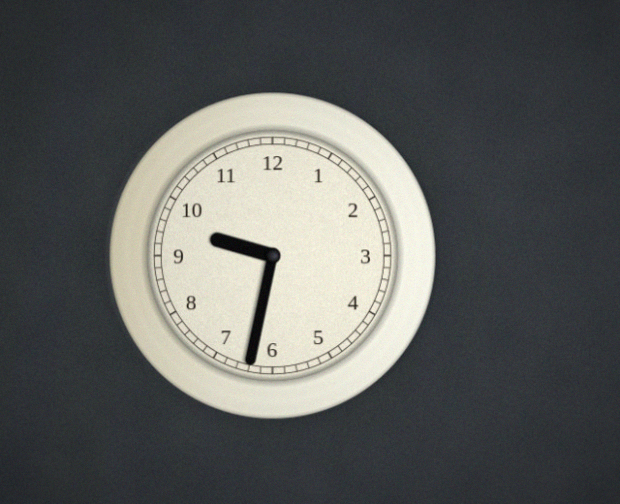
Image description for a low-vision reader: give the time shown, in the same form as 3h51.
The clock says 9h32
